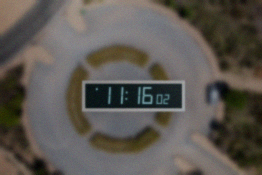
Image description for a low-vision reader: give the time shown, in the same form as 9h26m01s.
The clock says 11h16m02s
